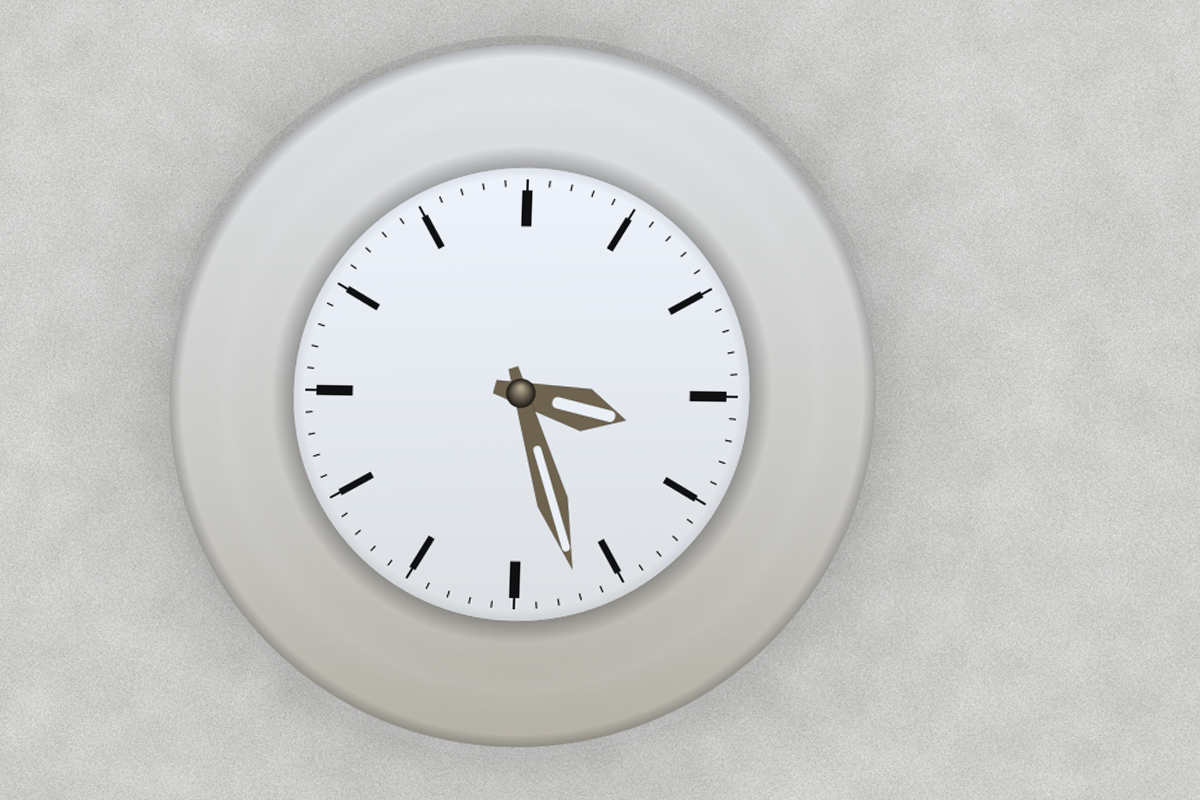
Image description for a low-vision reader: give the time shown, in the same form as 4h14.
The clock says 3h27
